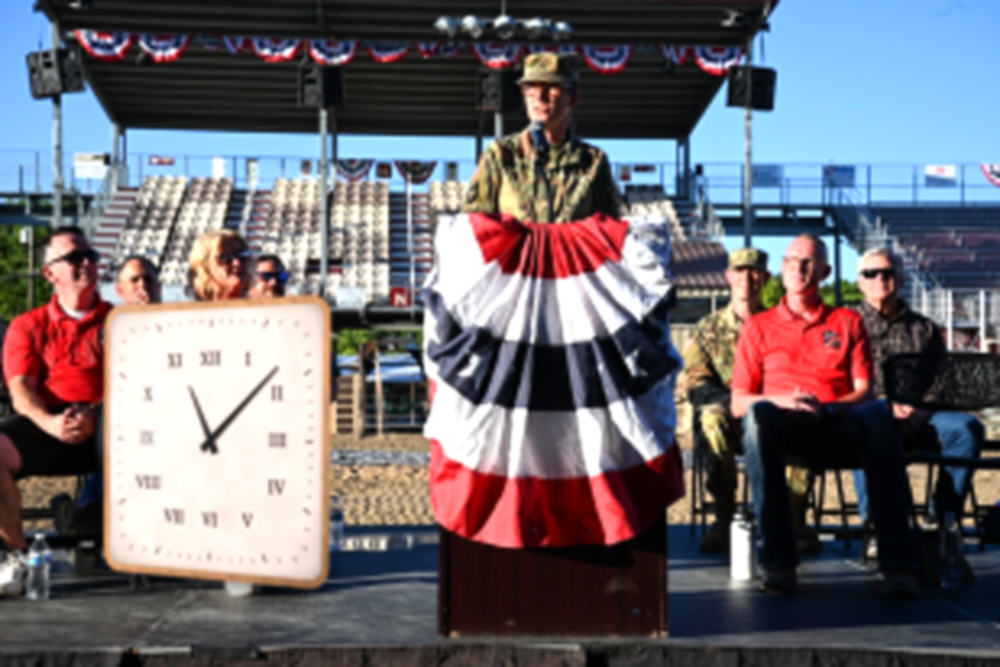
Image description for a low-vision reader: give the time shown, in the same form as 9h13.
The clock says 11h08
